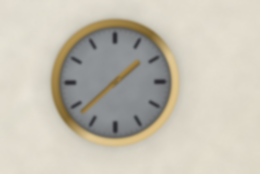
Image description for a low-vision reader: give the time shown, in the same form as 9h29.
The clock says 1h38
